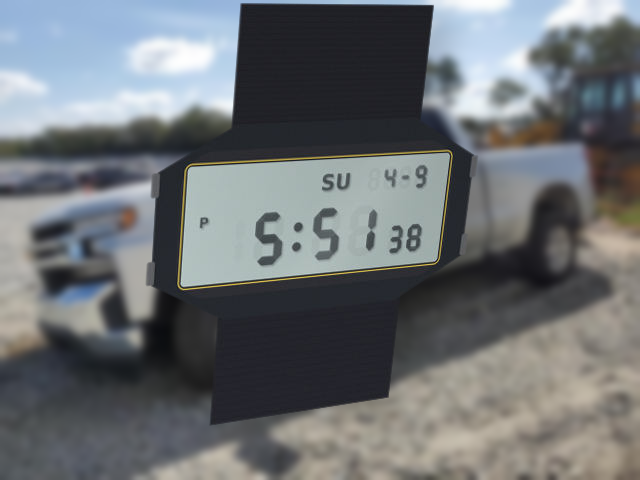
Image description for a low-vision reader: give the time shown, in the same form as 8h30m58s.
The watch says 5h51m38s
